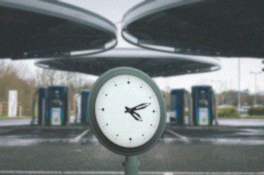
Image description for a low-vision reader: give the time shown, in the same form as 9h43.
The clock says 4h12
